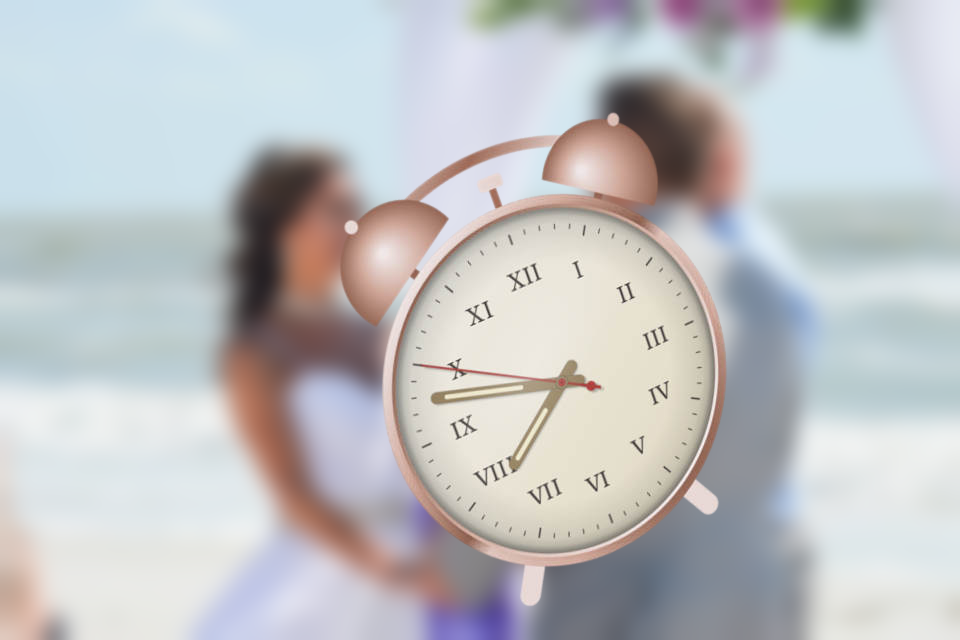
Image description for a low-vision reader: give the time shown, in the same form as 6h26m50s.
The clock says 7h47m50s
